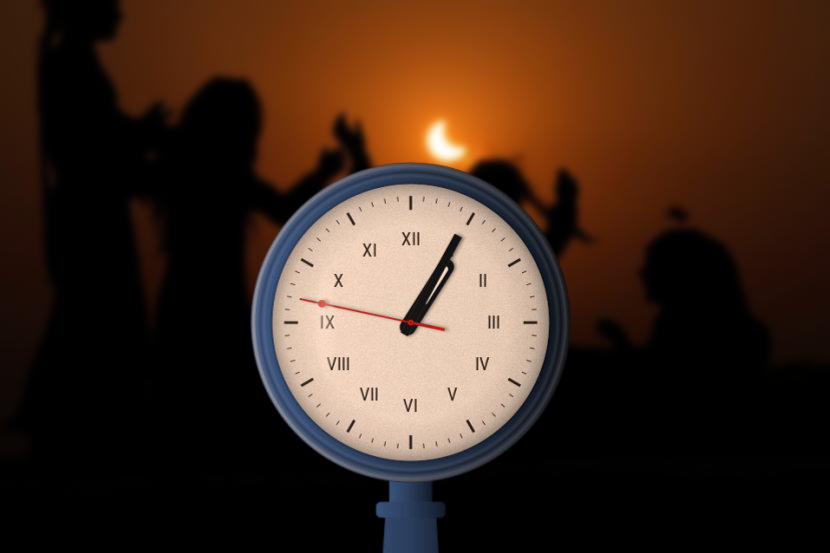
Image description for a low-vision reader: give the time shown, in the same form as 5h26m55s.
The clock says 1h04m47s
